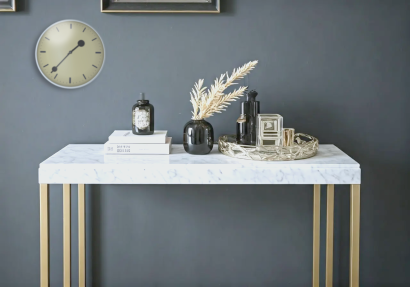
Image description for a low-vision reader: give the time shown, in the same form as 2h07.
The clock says 1h37
